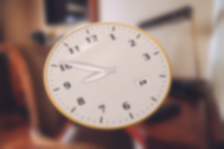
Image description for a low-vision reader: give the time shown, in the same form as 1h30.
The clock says 8h51
